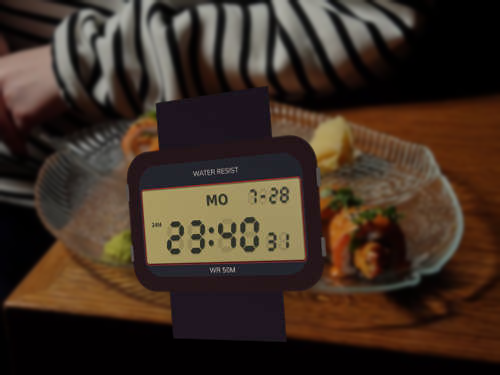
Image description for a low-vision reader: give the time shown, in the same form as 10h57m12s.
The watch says 23h40m31s
